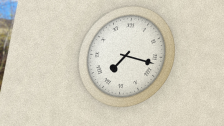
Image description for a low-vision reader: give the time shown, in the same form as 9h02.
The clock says 7h17
